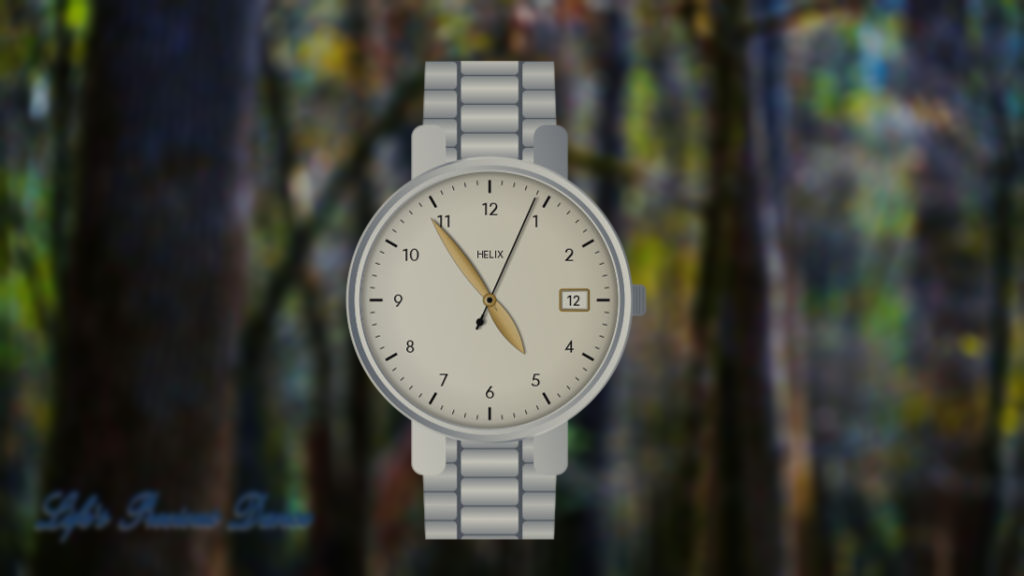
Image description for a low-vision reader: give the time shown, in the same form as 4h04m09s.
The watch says 4h54m04s
